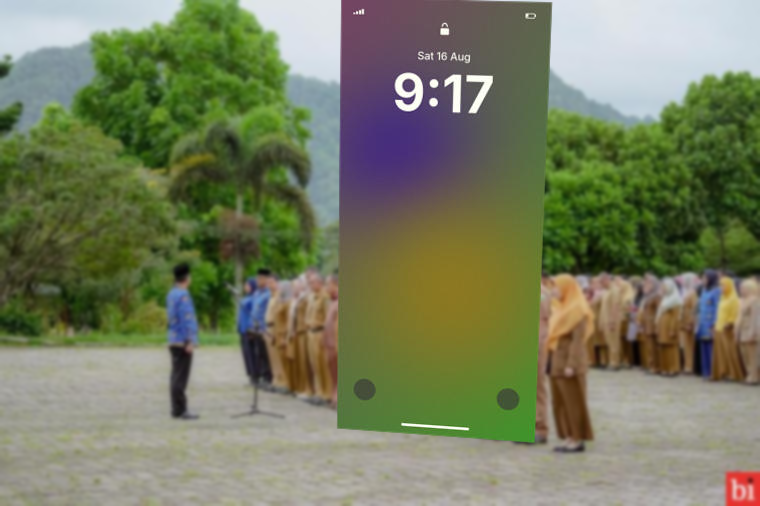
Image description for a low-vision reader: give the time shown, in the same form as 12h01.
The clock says 9h17
